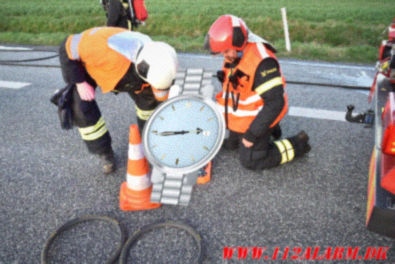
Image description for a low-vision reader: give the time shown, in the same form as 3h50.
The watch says 2h44
